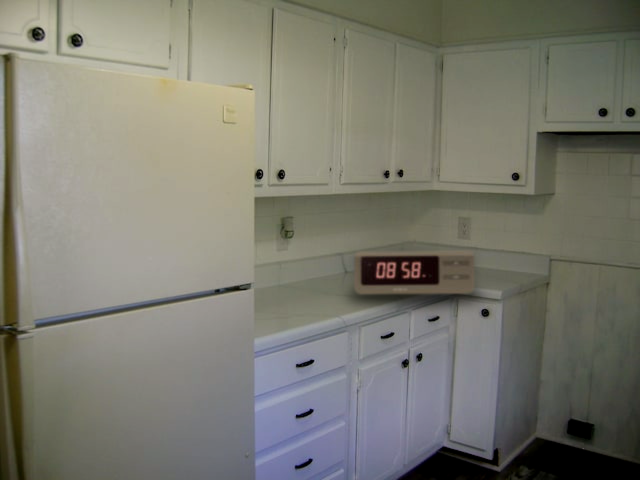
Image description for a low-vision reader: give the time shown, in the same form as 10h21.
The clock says 8h58
